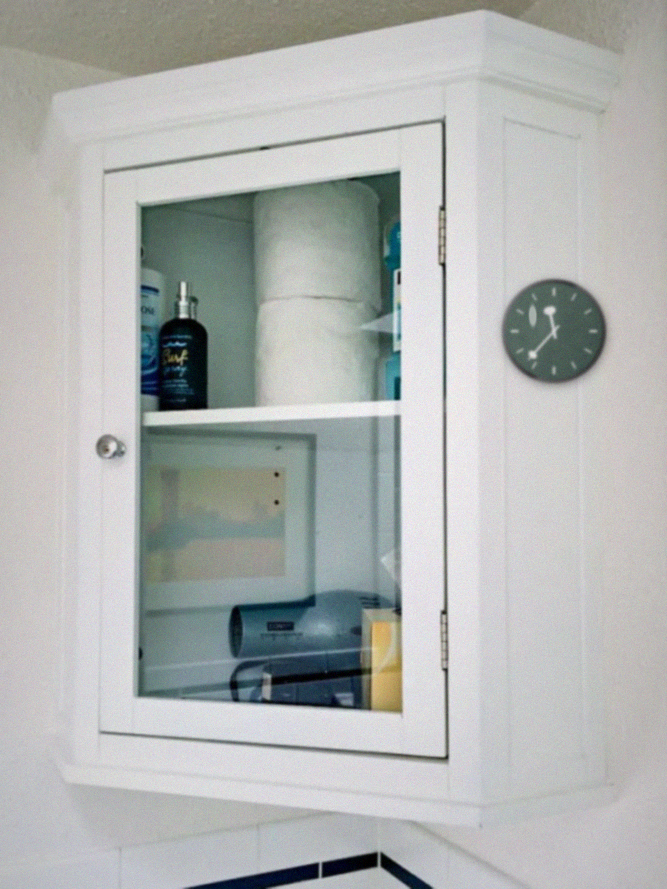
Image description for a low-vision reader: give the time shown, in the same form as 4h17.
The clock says 11h37
